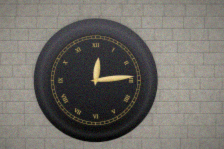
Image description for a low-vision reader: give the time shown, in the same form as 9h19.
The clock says 12h14
